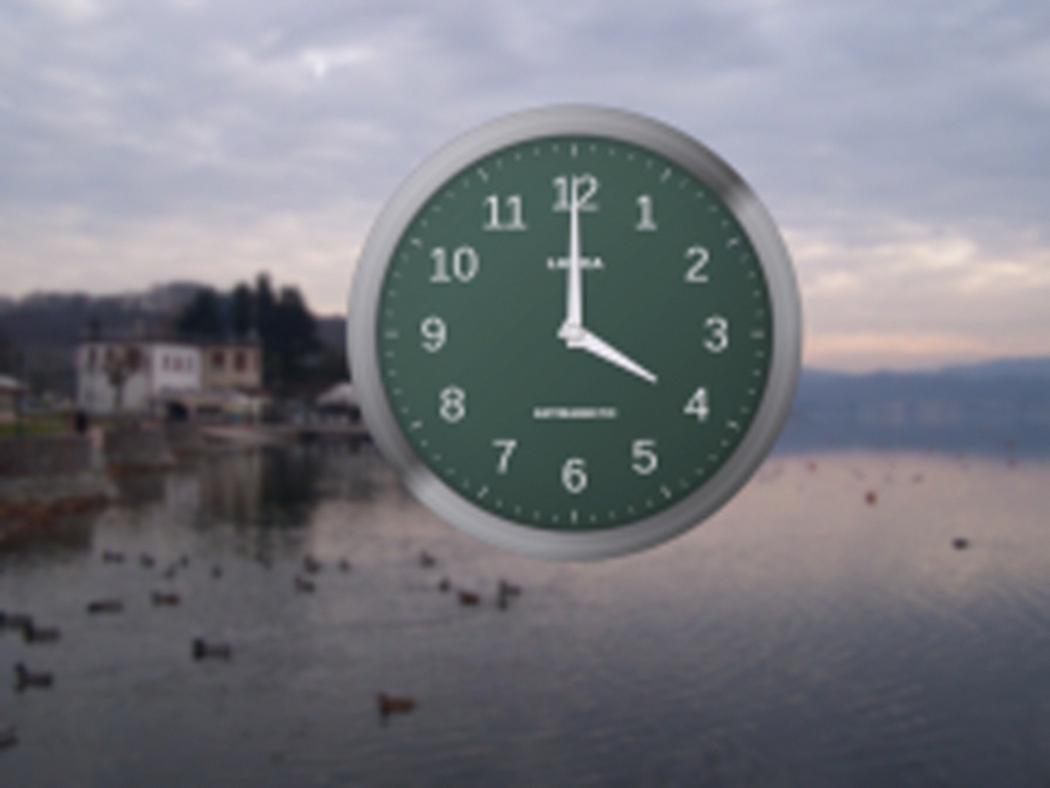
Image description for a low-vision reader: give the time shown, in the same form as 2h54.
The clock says 4h00
